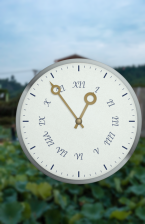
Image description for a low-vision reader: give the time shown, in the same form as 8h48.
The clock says 12h54
